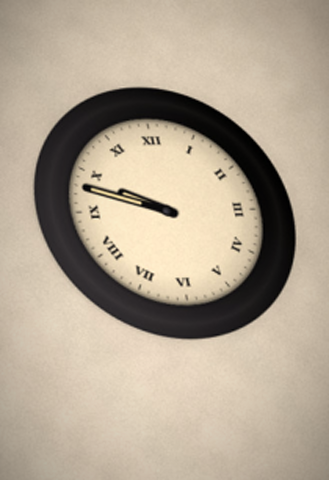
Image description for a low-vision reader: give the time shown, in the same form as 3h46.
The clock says 9h48
